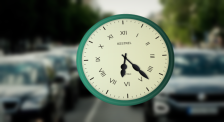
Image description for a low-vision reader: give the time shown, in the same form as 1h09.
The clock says 6h23
